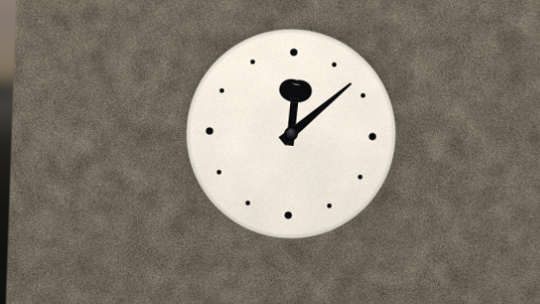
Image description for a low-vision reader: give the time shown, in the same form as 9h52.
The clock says 12h08
